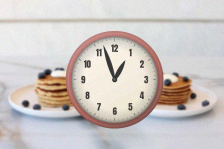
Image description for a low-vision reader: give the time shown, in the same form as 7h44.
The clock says 12h57
